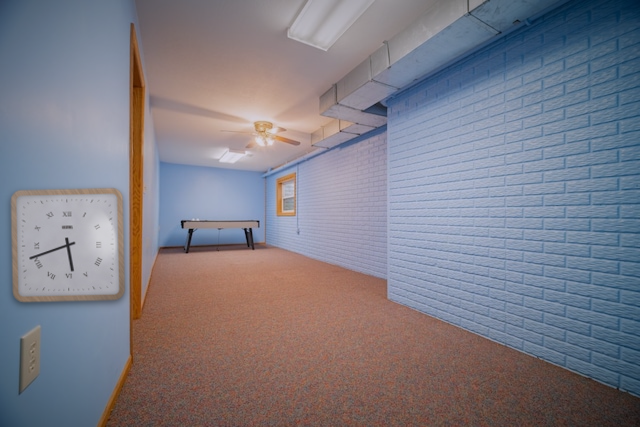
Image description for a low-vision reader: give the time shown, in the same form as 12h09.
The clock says 5h42
